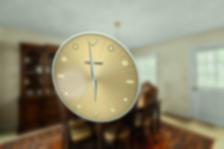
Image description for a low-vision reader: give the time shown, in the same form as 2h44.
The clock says 5h59
